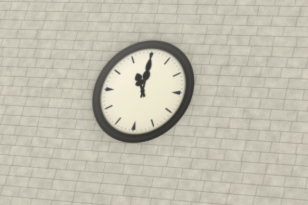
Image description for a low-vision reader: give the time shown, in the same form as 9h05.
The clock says 11h00
